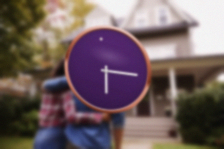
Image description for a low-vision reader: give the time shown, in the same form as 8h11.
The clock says 6h17
